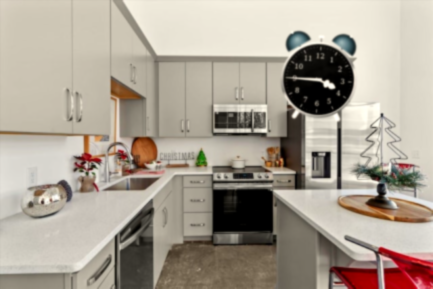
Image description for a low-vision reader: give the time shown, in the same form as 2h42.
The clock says 3h45
